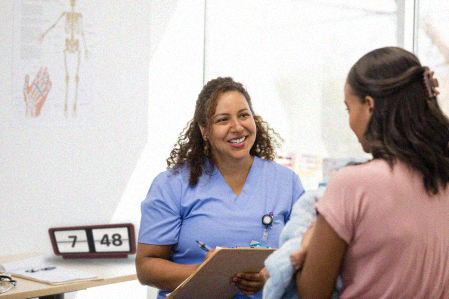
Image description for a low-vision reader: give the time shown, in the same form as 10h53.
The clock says 7h48
